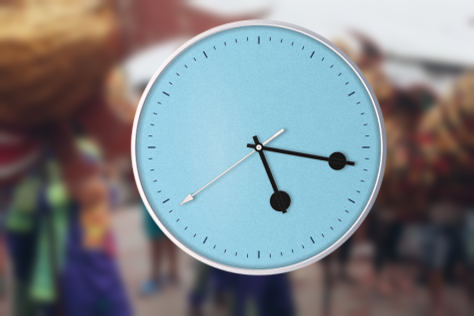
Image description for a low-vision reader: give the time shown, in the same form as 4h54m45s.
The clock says 5h16m39s
